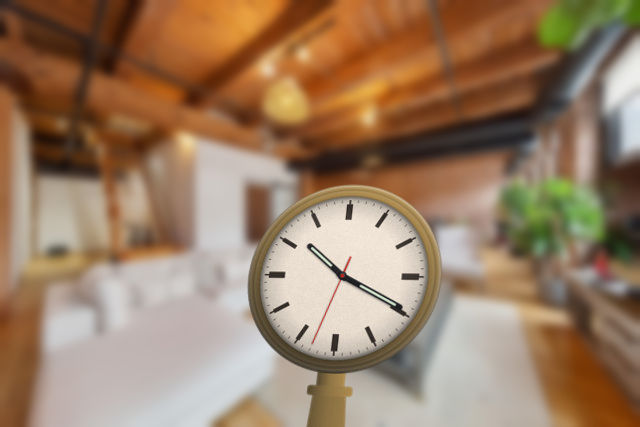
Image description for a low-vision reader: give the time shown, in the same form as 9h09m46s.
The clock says 10h19m33s
